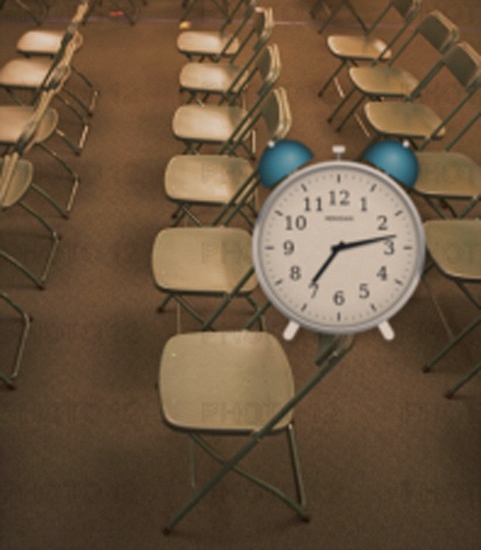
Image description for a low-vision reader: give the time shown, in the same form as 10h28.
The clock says 7h13
